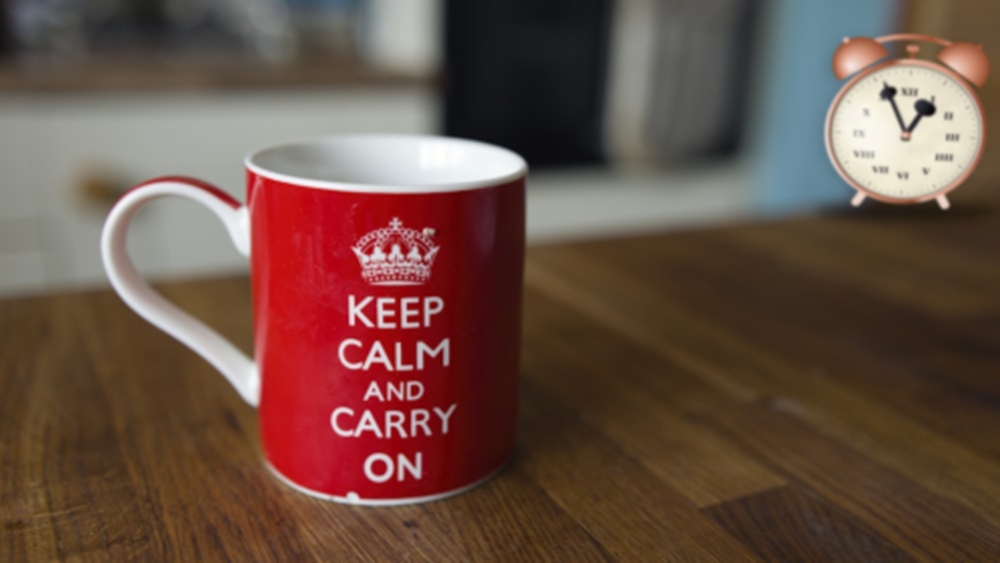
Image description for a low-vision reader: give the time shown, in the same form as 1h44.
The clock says 12h56
